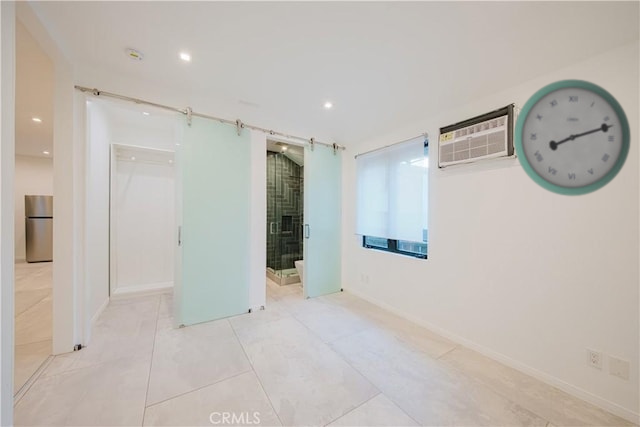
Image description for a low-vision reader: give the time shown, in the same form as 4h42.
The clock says 8h12
